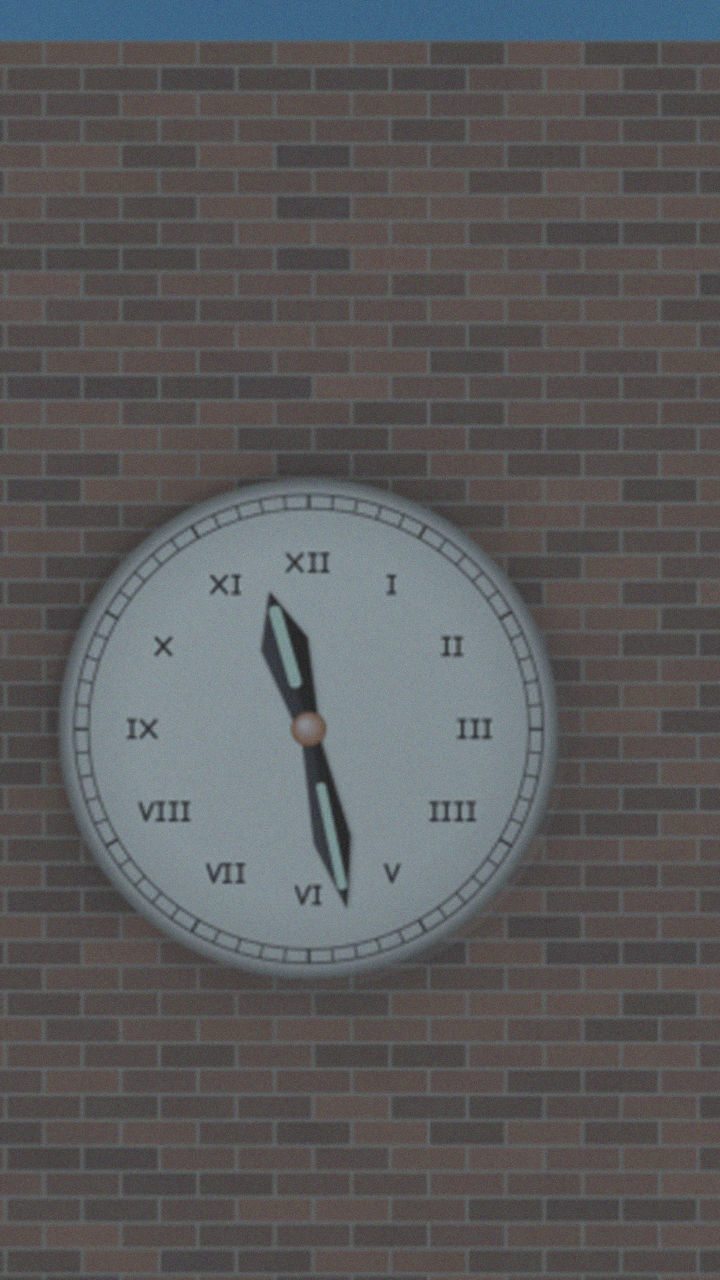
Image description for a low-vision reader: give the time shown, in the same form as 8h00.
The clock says 11h28
